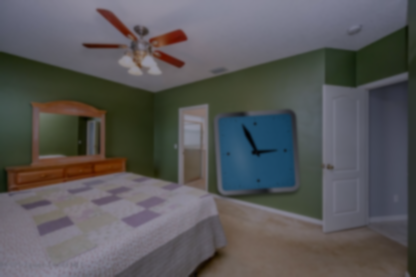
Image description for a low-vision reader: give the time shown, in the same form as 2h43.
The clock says 2h56
